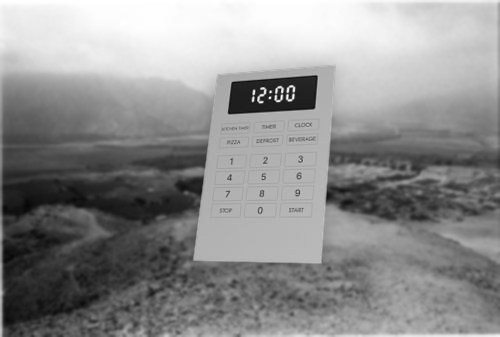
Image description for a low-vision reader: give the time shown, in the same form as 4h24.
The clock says 12h00
